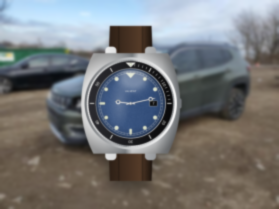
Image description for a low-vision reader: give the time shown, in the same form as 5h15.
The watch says 9h13
